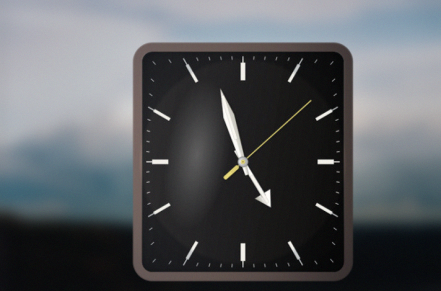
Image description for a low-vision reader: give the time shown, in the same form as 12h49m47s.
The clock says 4h57m08s
